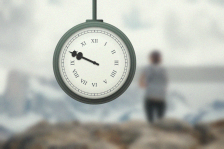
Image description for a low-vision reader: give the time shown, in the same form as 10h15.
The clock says 9h49
